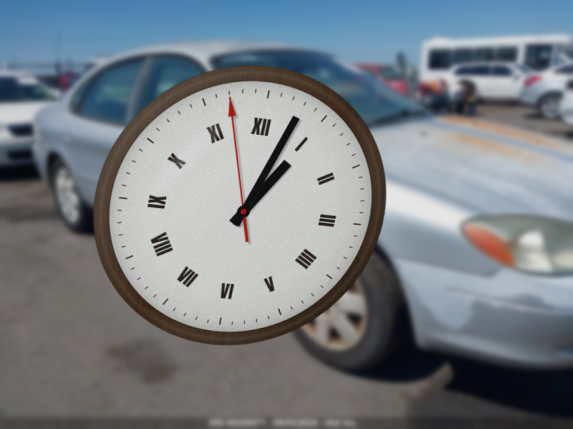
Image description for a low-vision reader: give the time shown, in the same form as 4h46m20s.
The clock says 1h02m57s
